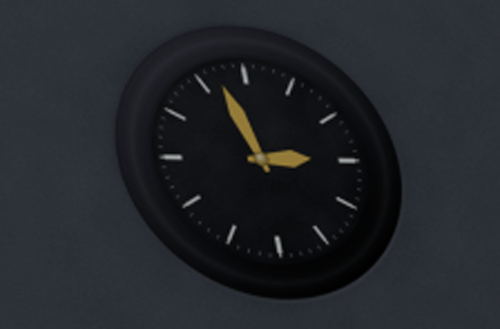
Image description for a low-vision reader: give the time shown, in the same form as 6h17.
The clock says 2h57
